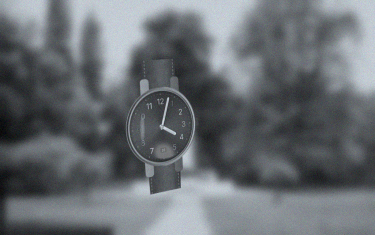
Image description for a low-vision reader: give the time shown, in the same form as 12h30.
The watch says 4h03
